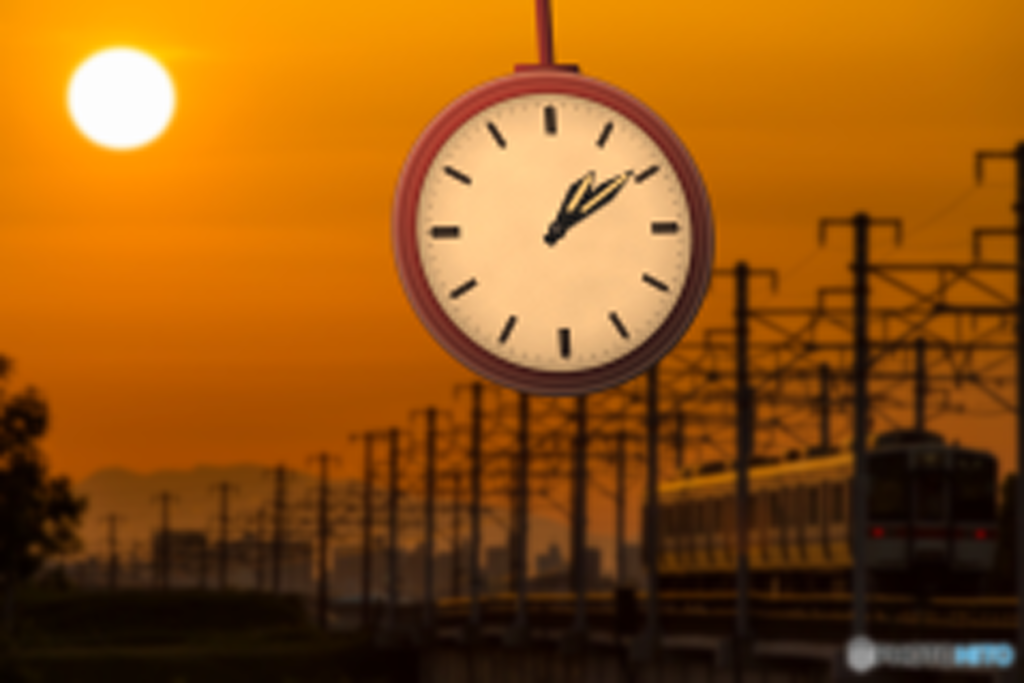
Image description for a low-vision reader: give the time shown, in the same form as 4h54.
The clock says 1h09
